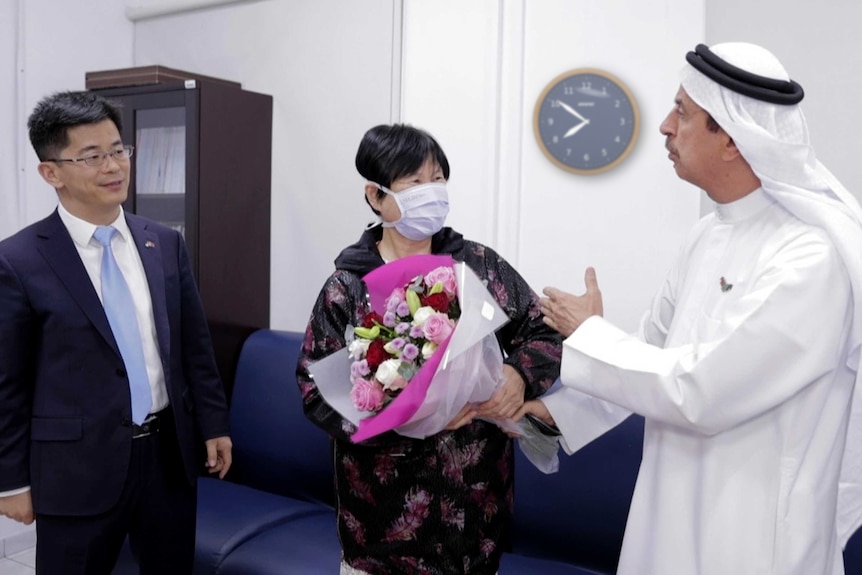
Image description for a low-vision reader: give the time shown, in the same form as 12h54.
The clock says 7h51
